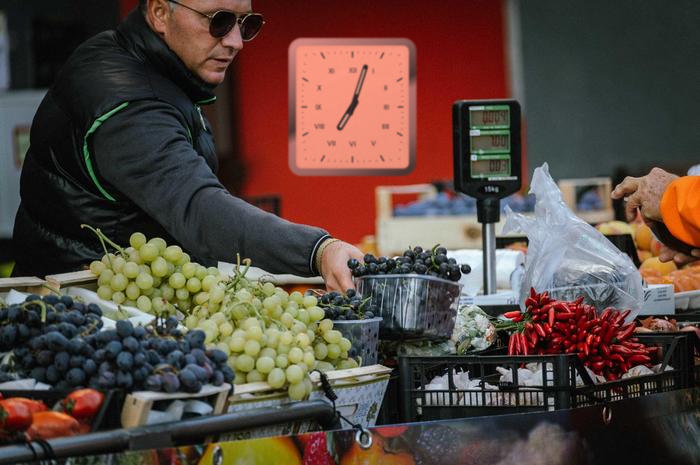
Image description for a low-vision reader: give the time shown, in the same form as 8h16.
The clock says 7h03
